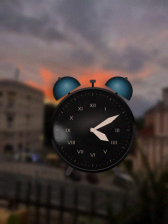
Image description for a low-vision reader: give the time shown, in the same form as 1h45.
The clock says 4h10
